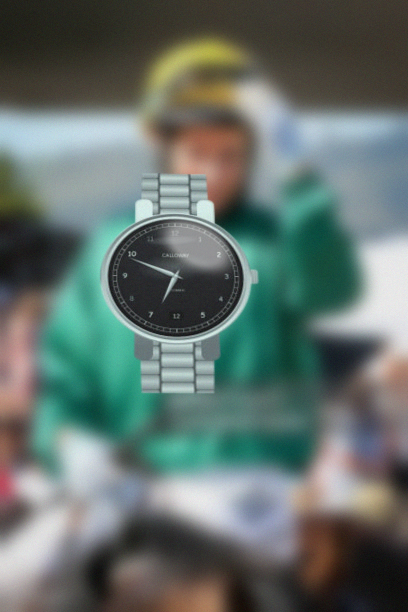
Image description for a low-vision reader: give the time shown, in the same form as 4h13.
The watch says 6h49
